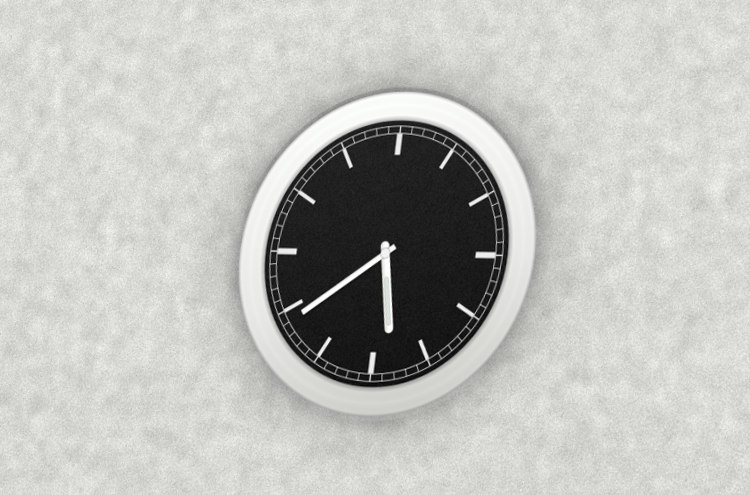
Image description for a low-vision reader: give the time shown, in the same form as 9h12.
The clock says 5h39
